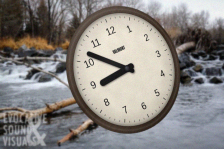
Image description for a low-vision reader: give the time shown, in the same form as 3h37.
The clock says 8h52
